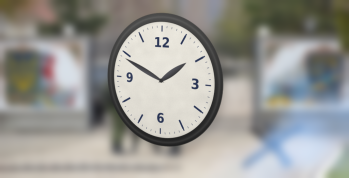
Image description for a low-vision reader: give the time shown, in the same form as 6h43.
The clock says 1h49
